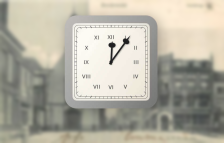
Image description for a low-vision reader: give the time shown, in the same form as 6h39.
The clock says 12h06
